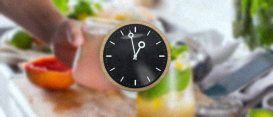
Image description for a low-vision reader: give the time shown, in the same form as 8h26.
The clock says 12h58
